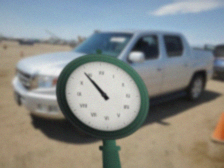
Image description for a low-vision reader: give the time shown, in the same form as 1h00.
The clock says 10h54
